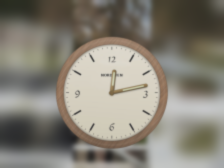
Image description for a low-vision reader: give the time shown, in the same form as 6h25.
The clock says 12h13
